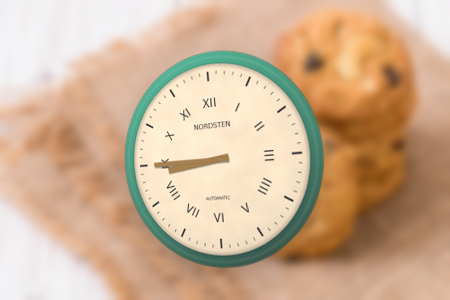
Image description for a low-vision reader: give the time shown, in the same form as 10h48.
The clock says 8h45
